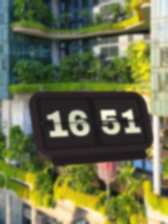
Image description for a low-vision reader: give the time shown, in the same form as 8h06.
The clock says 16h51
